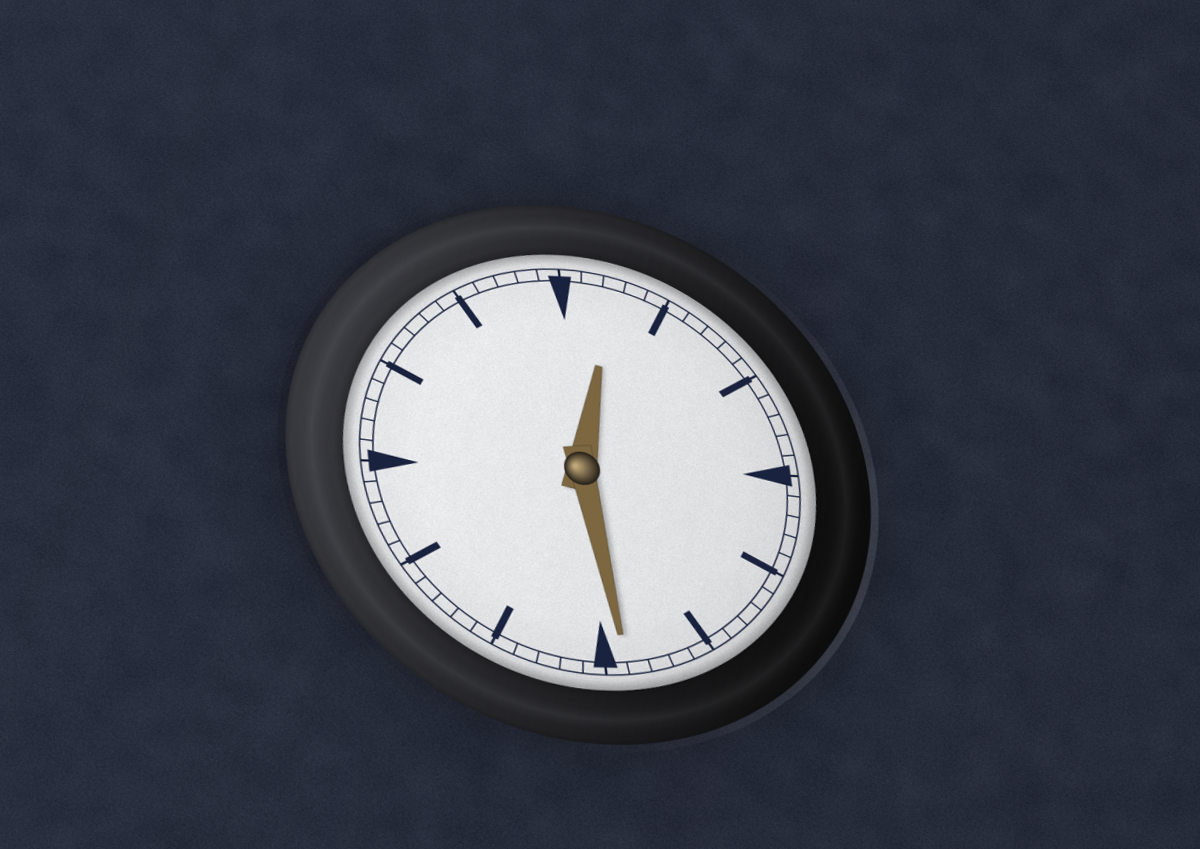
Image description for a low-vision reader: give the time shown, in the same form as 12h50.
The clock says 12h29
